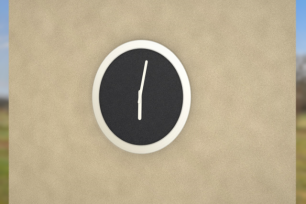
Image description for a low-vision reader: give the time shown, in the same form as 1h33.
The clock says 6h02
